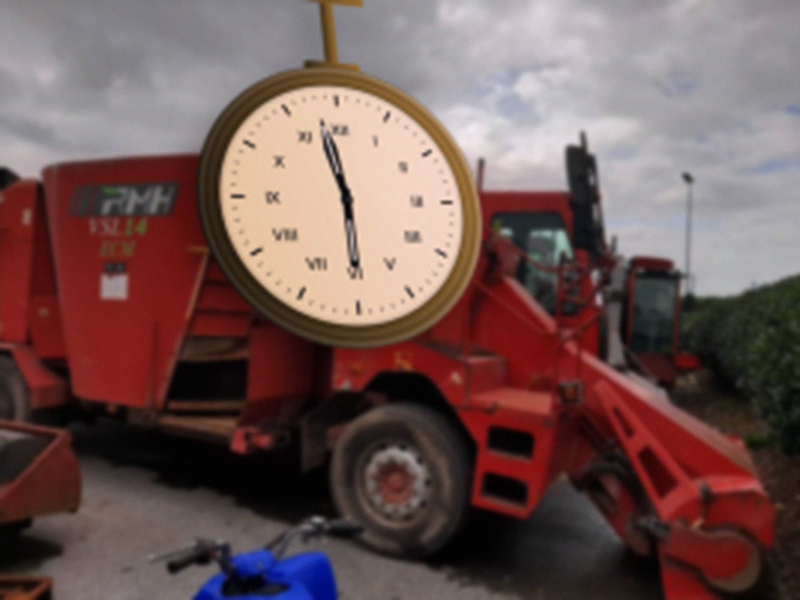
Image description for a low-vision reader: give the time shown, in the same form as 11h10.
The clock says 5h58
